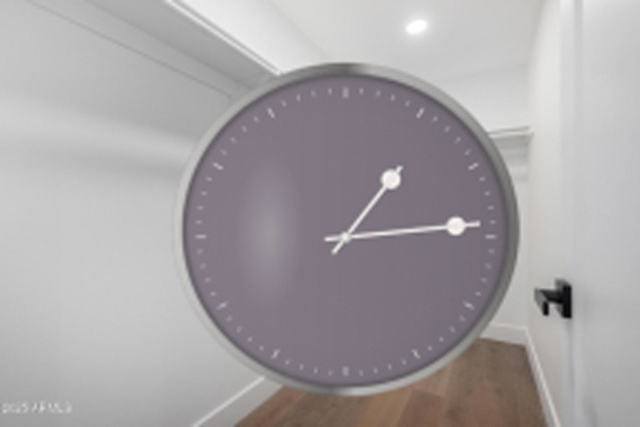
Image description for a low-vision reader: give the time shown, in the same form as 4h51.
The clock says 1h14
